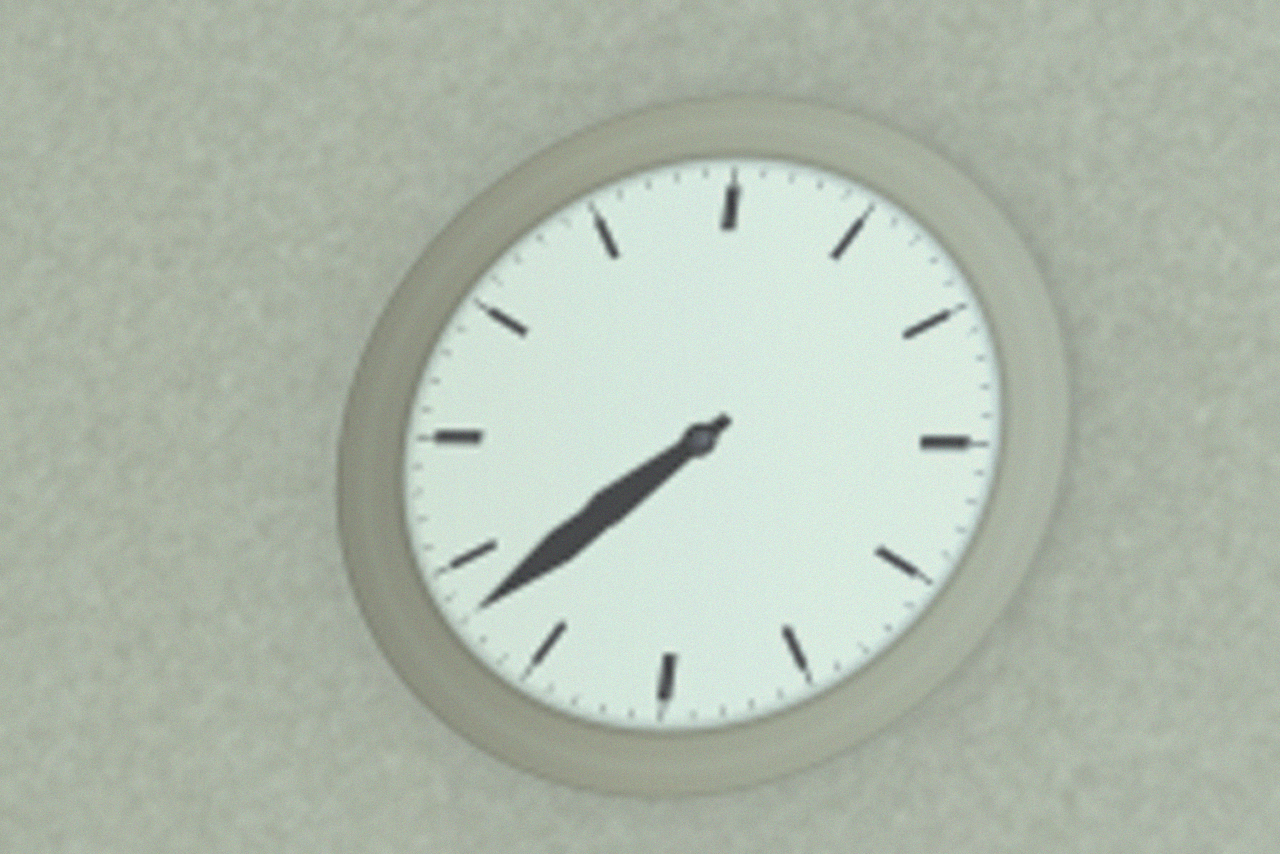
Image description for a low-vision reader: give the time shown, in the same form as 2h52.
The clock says 7h38
